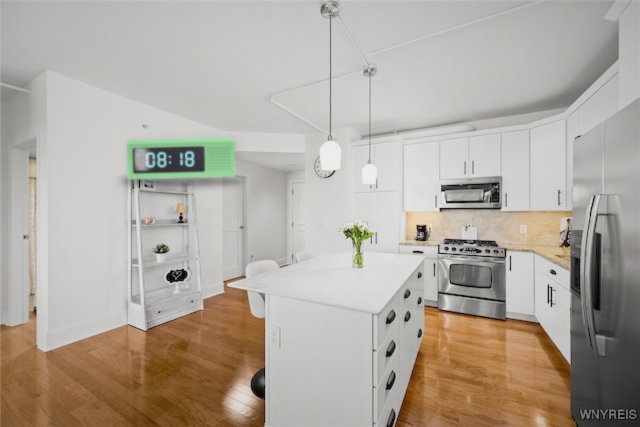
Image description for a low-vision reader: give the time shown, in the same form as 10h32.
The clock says 8h18
